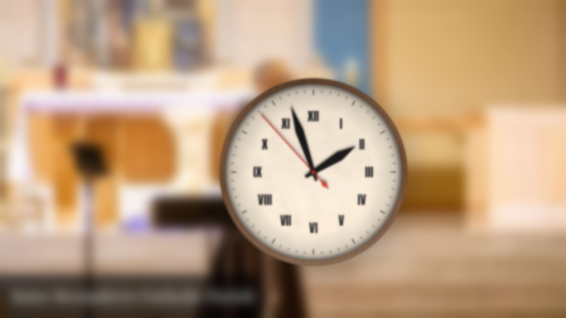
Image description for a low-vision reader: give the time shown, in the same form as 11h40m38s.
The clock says 1h56m53s
